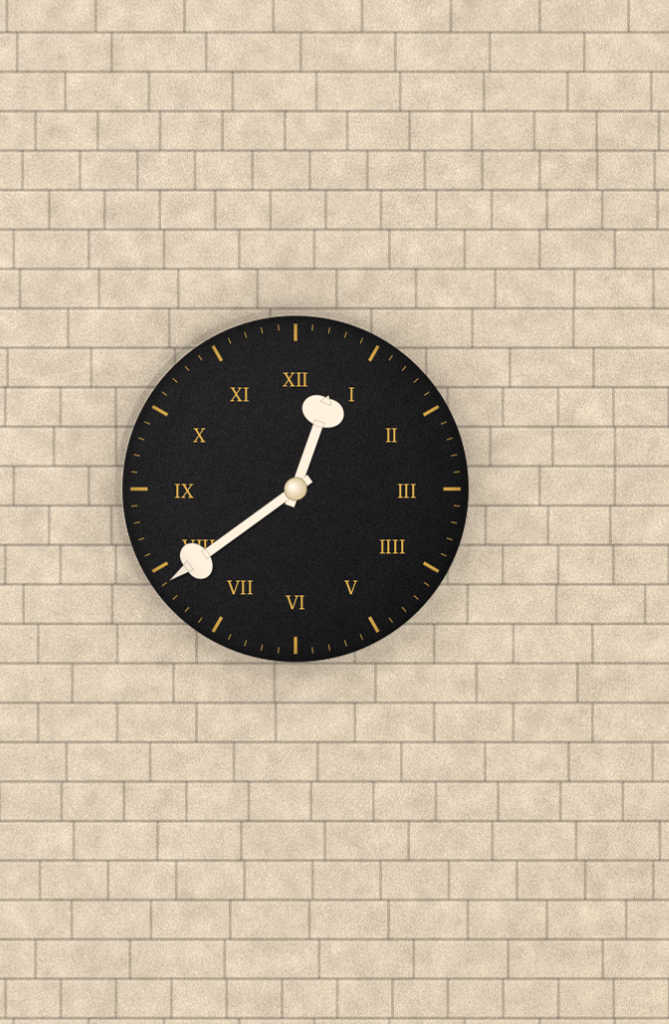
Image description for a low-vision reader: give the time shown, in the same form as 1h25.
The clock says 12h39
